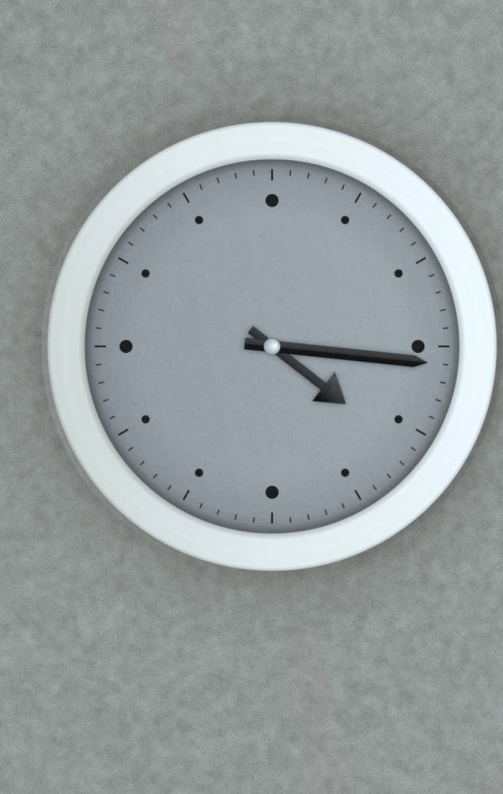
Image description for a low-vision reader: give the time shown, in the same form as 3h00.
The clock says 4h16
